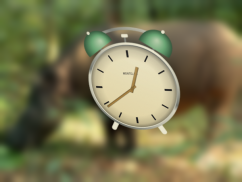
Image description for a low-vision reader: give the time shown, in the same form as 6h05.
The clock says 12h39
